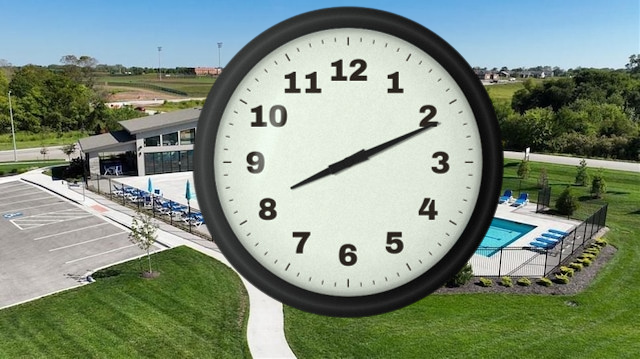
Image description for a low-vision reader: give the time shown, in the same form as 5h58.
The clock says 8h11
